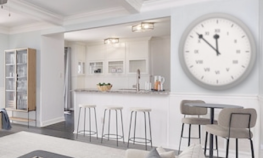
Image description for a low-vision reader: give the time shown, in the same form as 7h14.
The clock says 11h52
